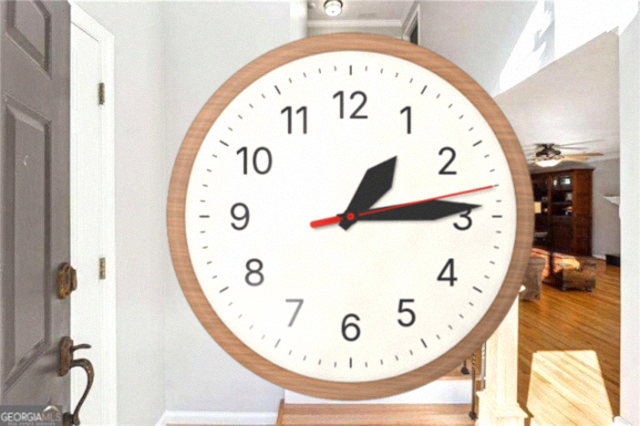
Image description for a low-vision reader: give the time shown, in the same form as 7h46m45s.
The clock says 1h14m13s
